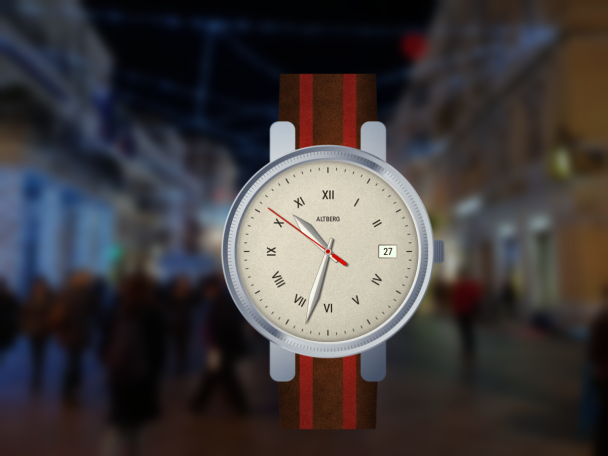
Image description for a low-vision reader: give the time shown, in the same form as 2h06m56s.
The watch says 10h32m51s
